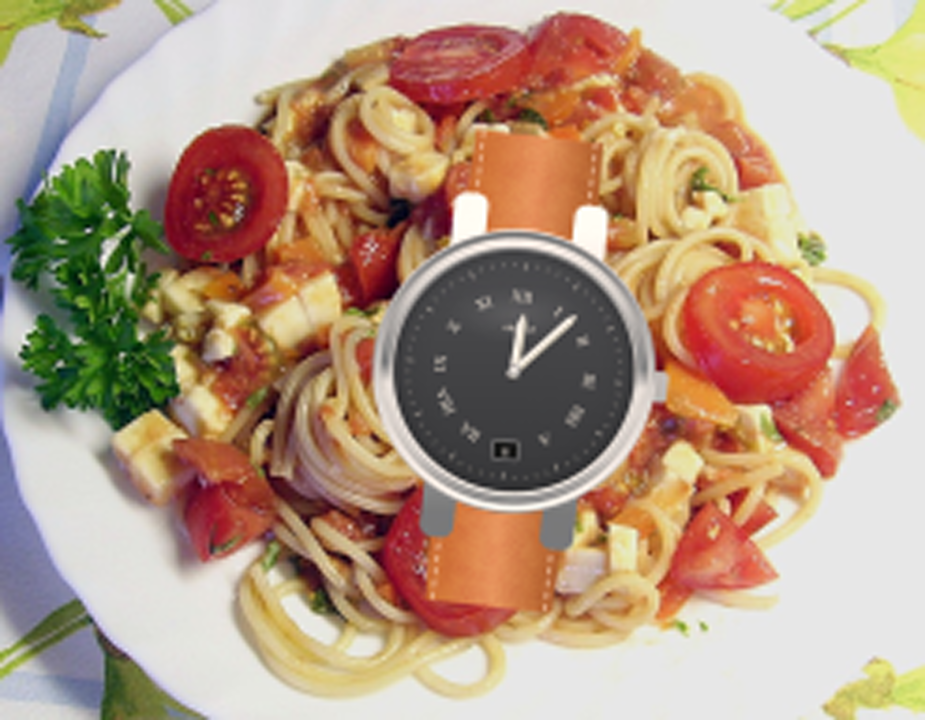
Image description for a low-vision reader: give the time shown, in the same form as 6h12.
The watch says 12h07
